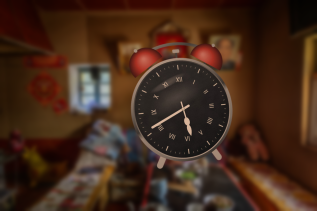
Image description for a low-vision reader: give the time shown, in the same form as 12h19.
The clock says 5h41
